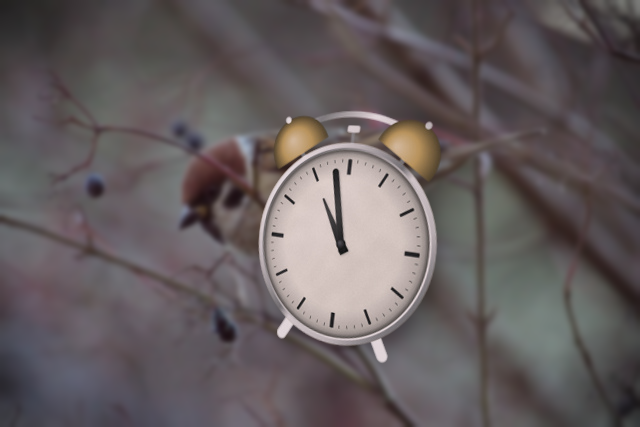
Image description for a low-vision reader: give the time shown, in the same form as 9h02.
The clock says 10h58
